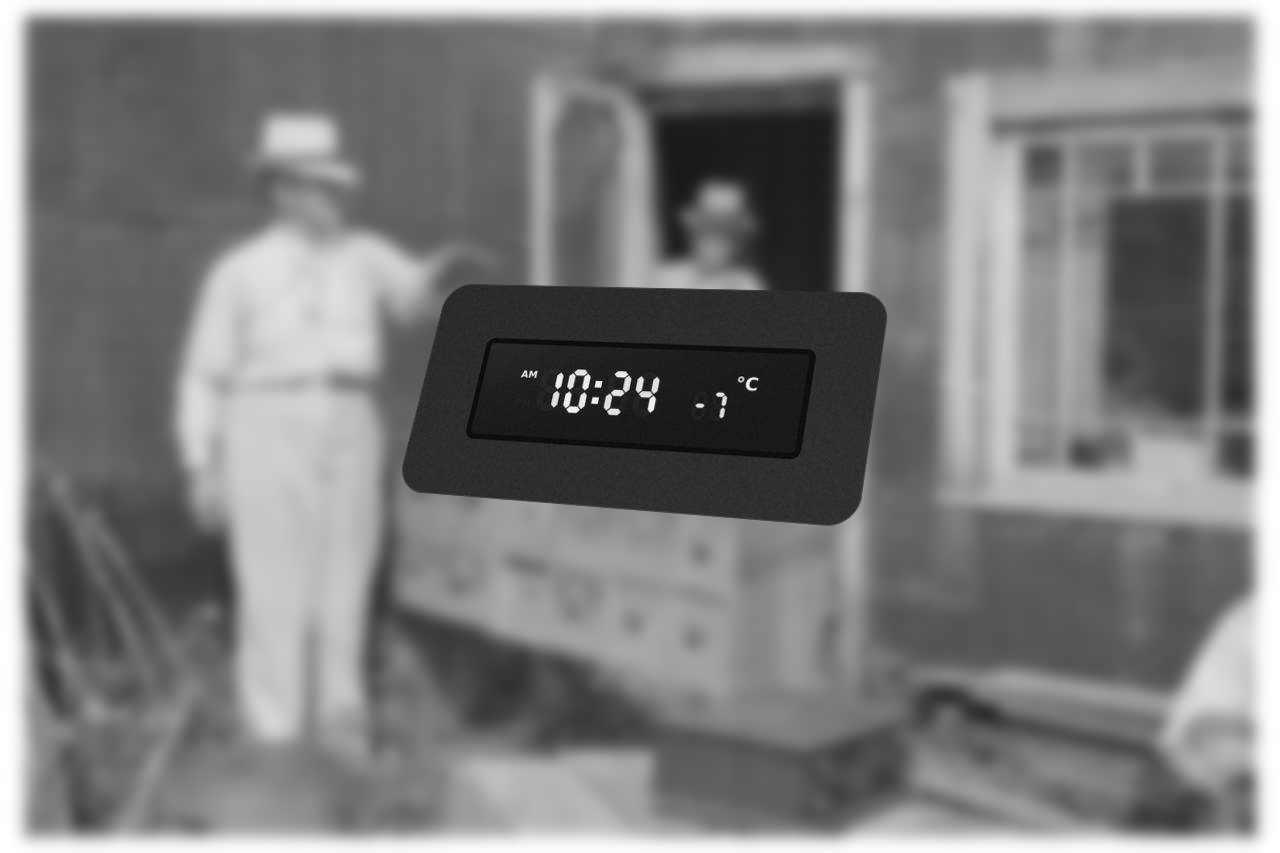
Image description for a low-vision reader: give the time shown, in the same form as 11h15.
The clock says 10h24
